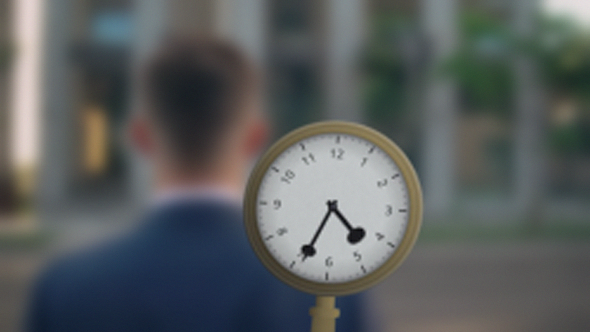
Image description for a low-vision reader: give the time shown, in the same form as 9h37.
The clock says 4h34
